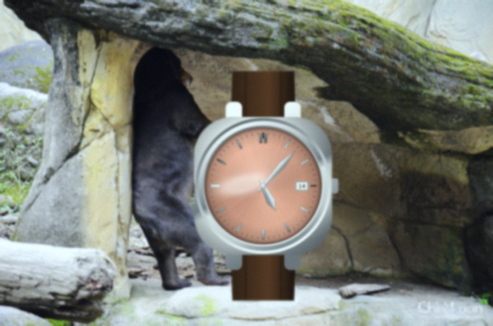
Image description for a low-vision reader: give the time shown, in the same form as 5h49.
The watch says 5h07
